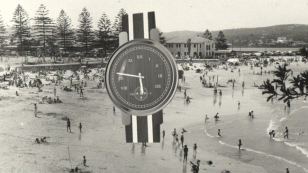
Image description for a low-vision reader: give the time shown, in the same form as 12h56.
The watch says 5h47
